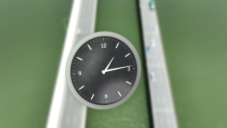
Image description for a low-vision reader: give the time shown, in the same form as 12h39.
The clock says 1h14
